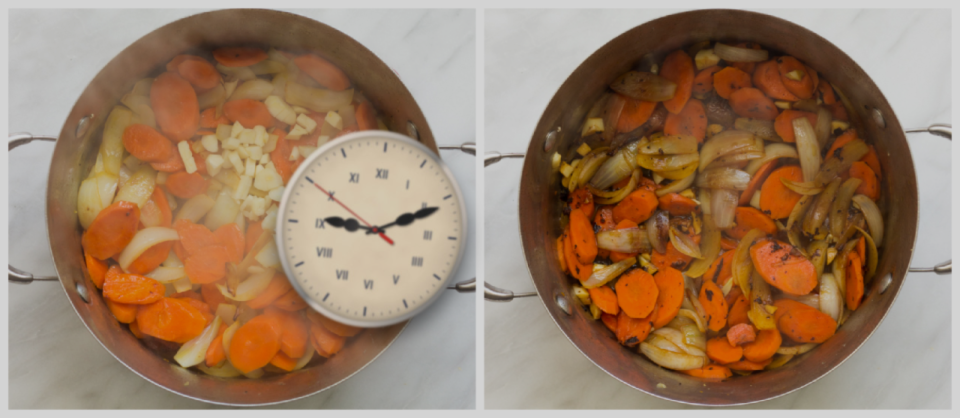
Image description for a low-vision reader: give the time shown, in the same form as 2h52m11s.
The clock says 9h10m50s
